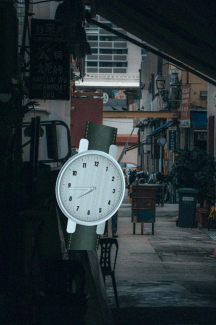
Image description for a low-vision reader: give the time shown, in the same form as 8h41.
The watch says 7h44
